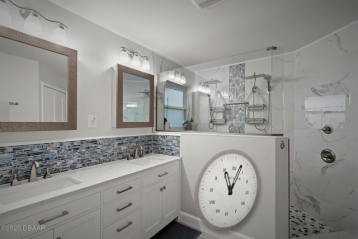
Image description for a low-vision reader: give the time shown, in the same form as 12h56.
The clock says 11h03
